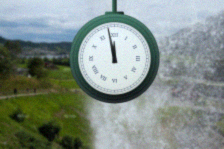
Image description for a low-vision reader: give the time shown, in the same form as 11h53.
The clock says 11h58
